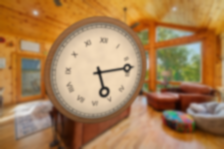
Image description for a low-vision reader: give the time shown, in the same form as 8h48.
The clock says 5h13
